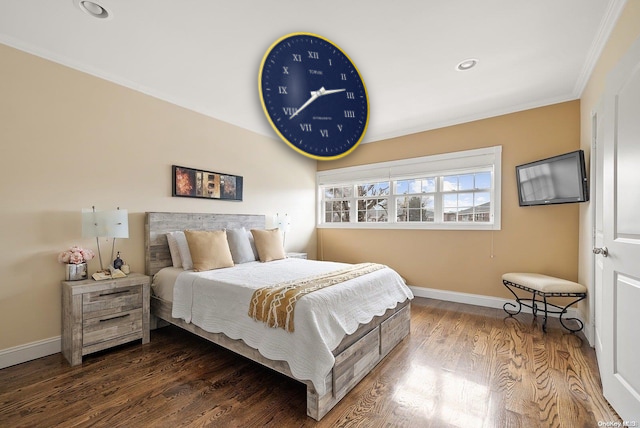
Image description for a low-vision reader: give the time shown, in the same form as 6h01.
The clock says 2h39
